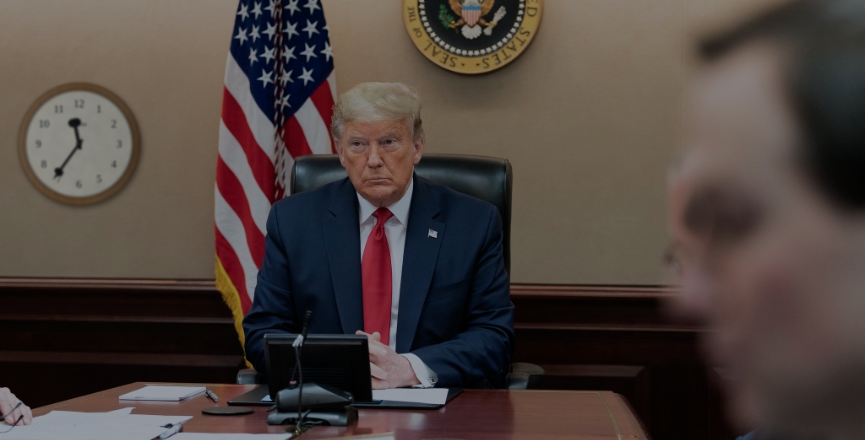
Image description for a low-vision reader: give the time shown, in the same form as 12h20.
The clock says 11h36
